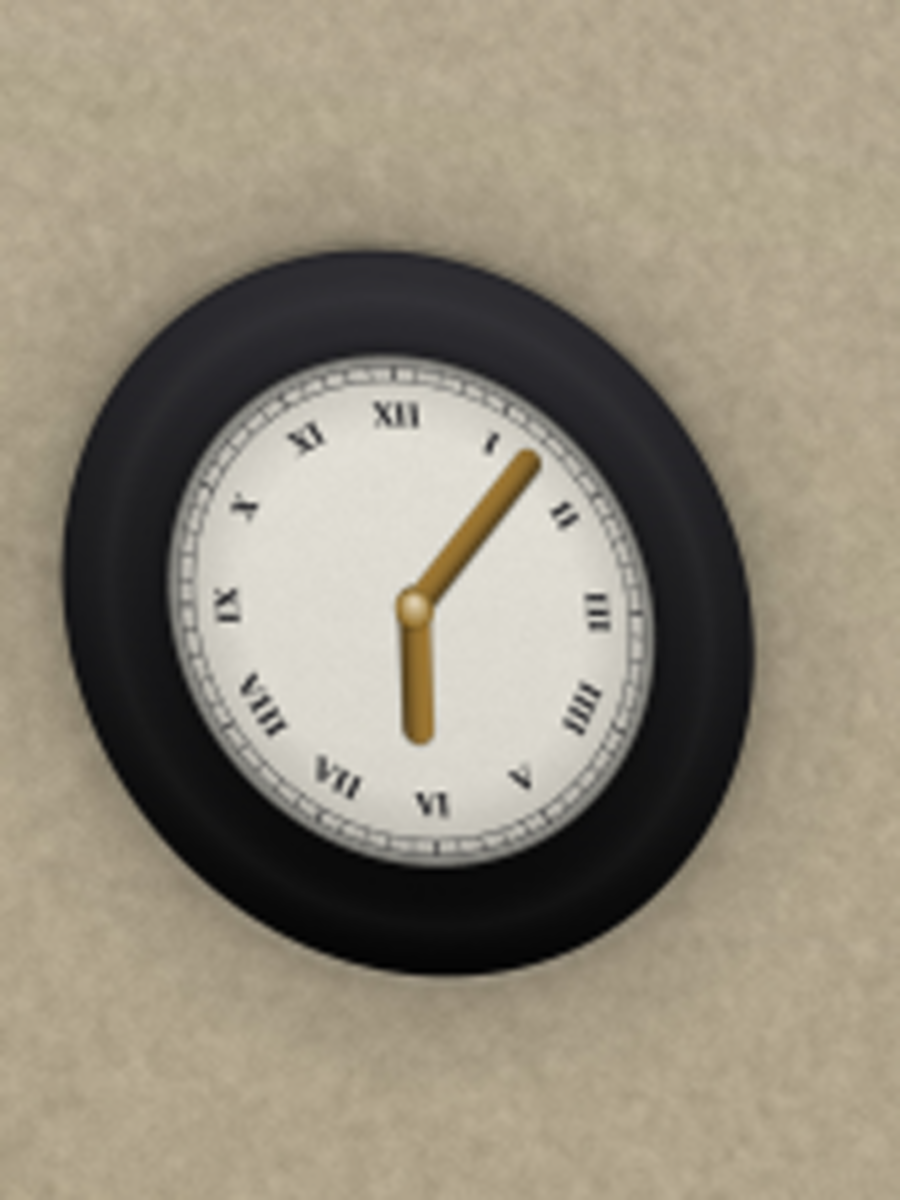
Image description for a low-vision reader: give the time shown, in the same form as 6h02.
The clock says 6h07
